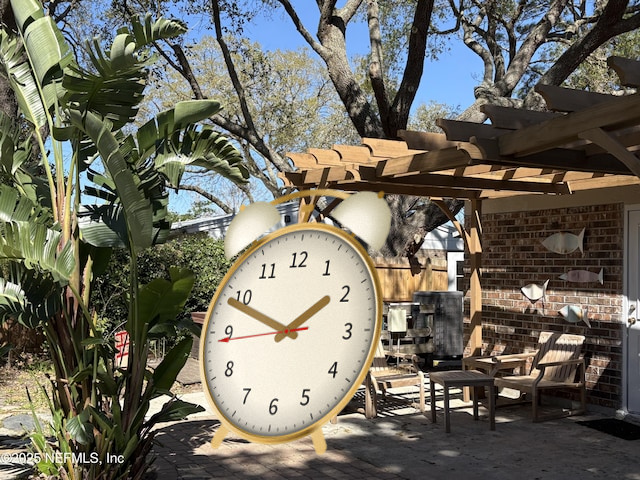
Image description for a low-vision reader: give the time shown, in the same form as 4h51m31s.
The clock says 1h48m44s
